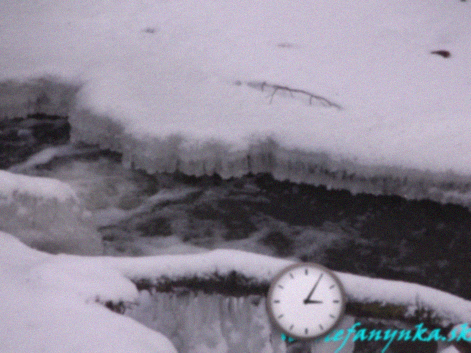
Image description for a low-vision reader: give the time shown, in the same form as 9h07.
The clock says 3h05
